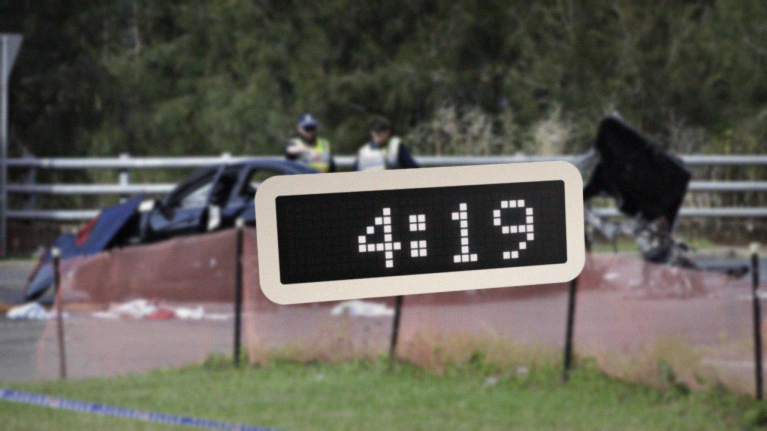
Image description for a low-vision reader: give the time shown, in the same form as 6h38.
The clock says 4h19
